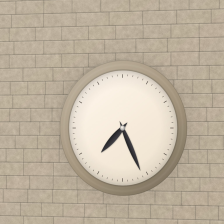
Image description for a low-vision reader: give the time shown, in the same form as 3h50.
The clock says 7h26
